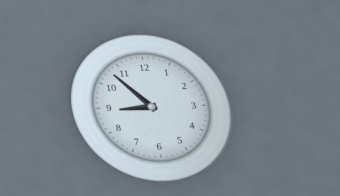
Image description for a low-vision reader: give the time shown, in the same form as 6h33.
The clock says 8h53
